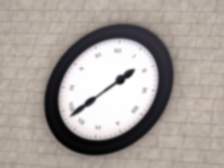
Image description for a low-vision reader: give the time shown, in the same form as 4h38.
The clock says 1h38
